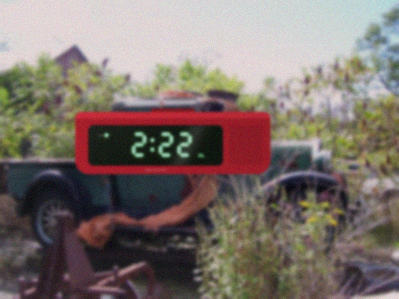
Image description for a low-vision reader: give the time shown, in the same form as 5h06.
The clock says 2h22
